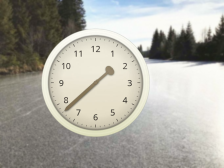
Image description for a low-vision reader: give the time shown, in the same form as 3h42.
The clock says 1h38
